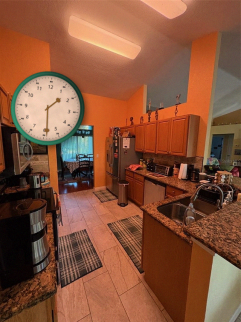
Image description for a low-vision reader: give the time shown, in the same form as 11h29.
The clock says 1h29
